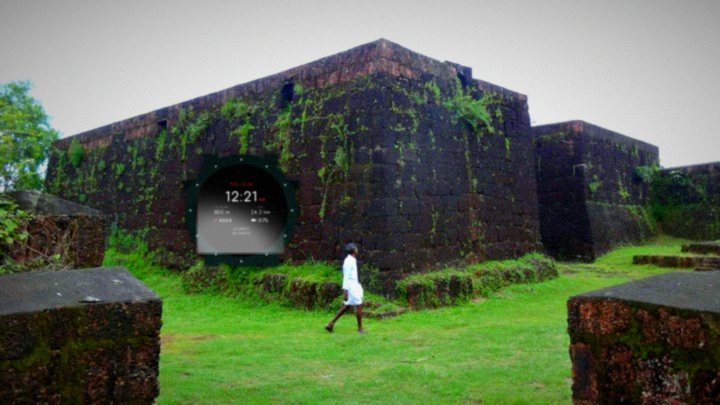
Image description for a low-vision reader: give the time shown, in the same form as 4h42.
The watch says 12h21
